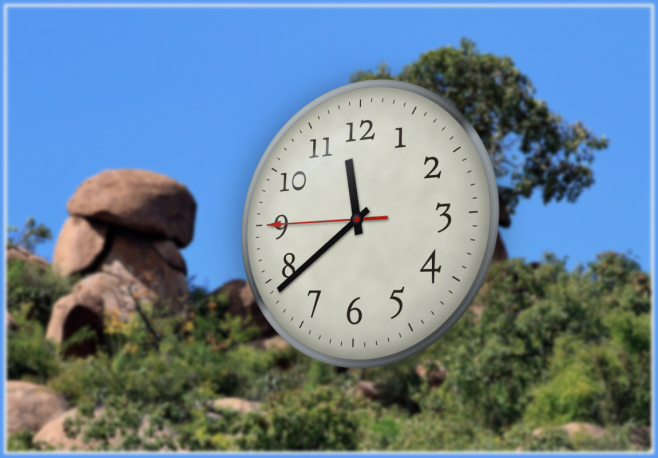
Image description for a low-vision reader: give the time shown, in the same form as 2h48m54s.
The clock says 11h38m45s
